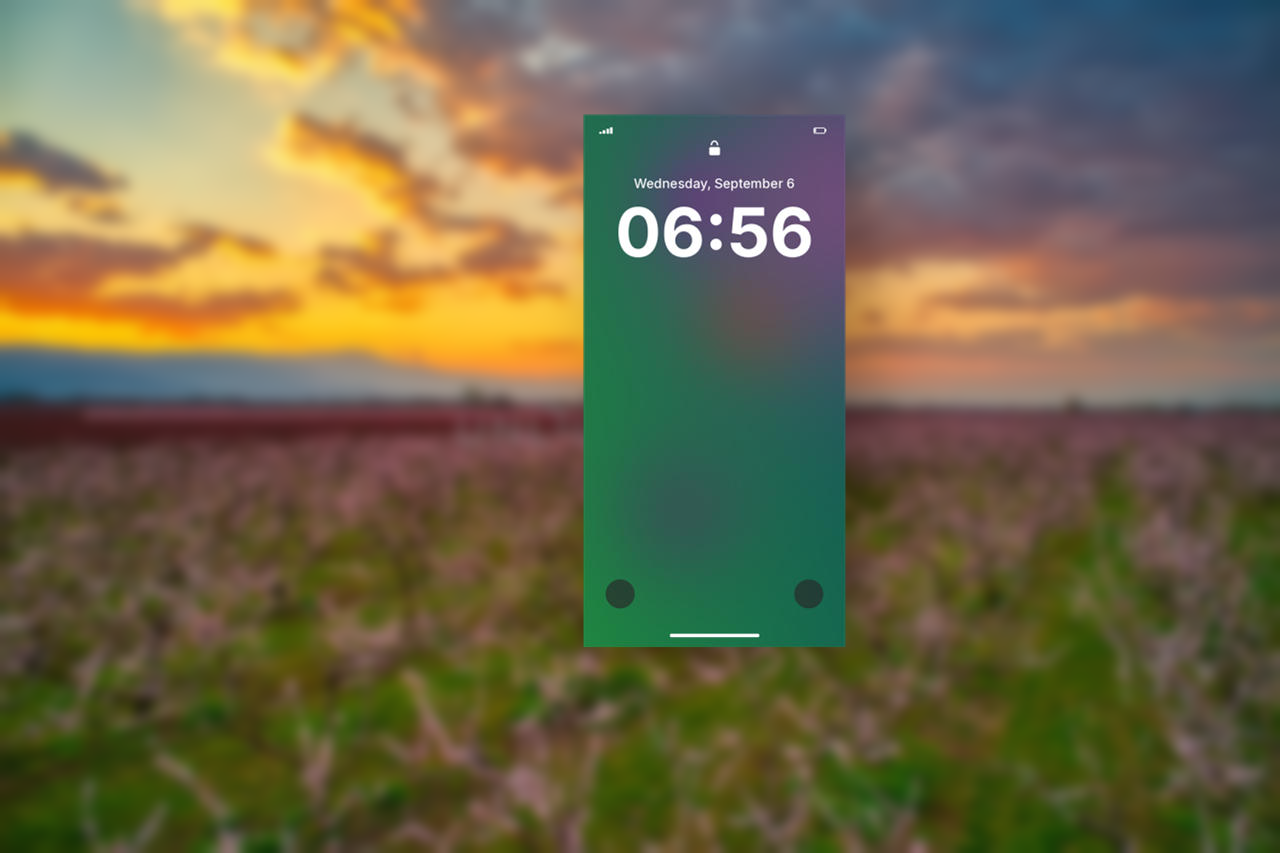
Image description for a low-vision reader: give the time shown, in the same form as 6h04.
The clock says 6h56
